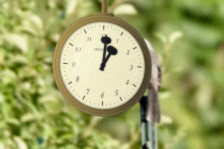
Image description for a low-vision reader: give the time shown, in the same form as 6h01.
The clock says 1h01
